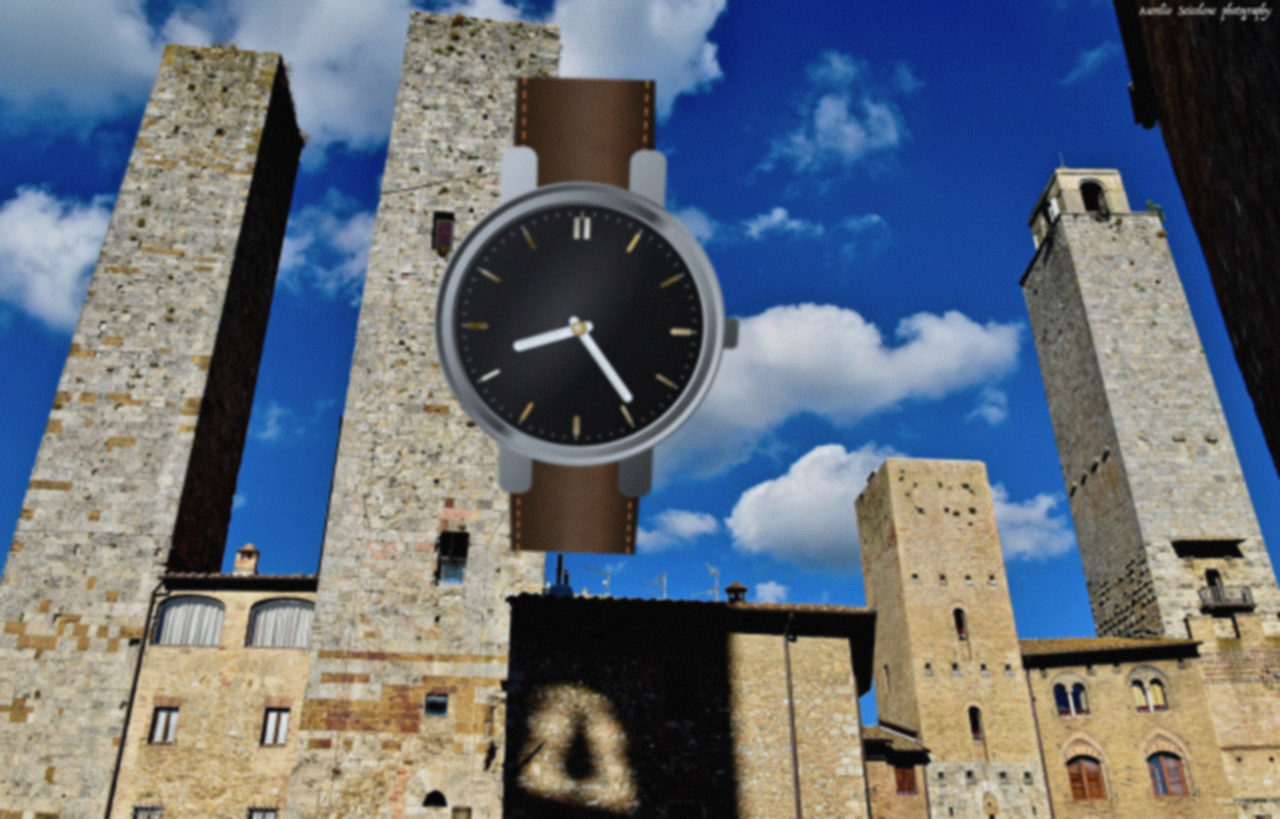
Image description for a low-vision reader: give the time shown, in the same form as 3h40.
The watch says 8h24
